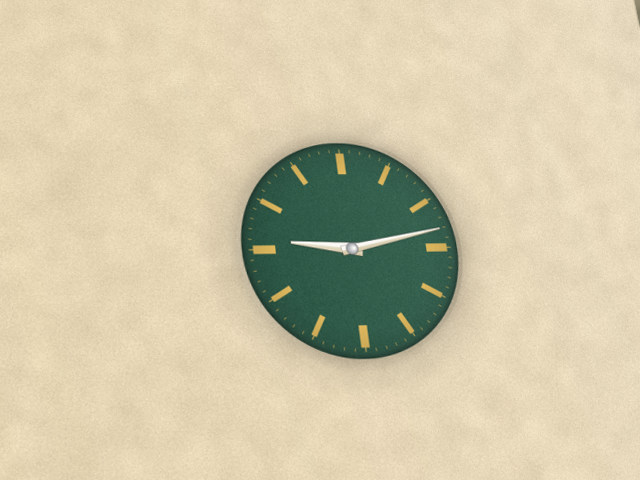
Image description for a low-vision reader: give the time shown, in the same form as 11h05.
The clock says 9h13
